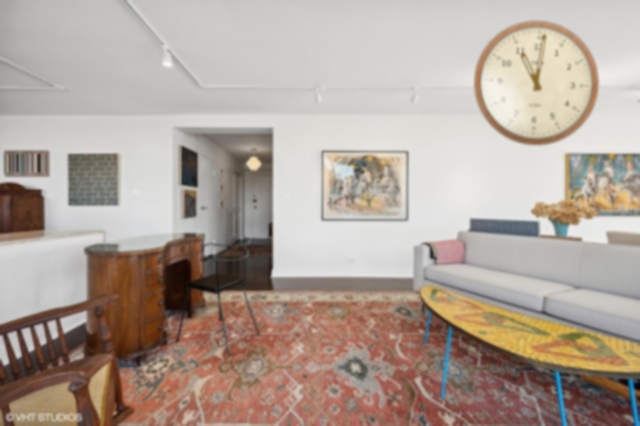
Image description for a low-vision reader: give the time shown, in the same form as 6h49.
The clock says 11h01
